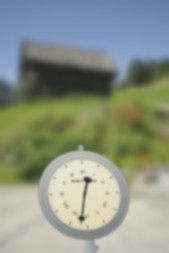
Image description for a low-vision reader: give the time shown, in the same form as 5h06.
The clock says 12h32
